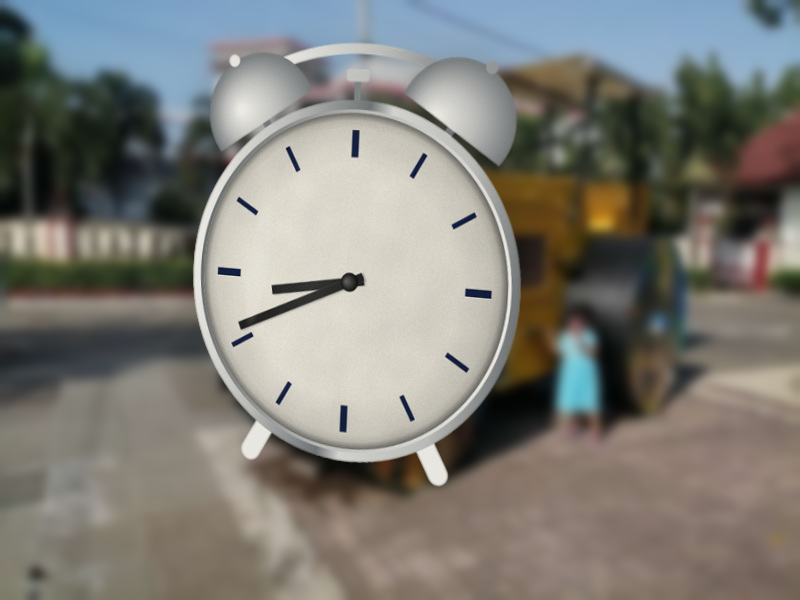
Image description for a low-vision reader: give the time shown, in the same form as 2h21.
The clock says 8h41
